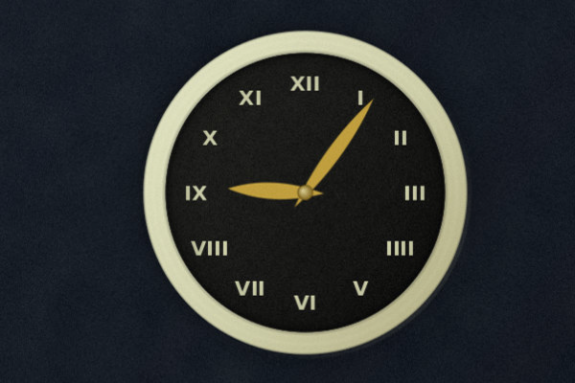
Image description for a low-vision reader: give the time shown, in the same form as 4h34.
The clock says 9h06
